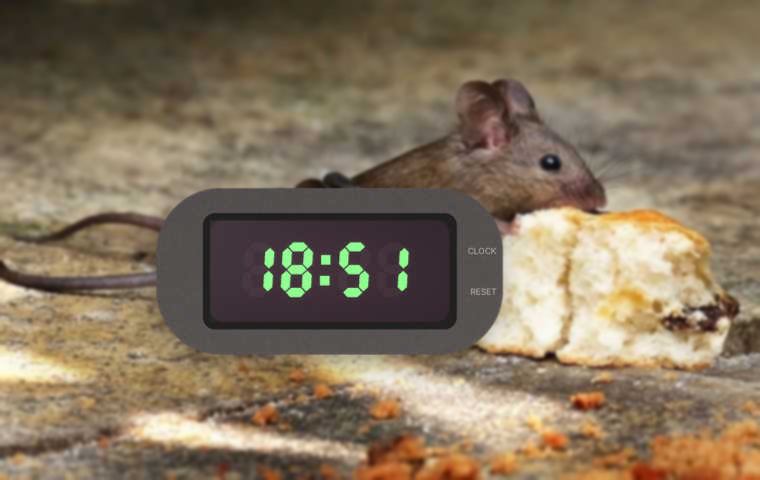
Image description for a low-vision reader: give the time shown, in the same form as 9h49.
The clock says 18h51
